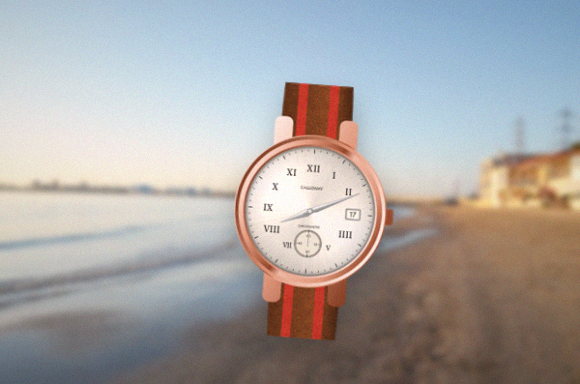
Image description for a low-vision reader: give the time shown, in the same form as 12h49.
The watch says 8h11
